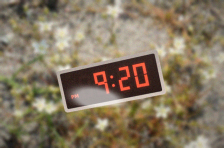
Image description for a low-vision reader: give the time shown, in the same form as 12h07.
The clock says 9h20
